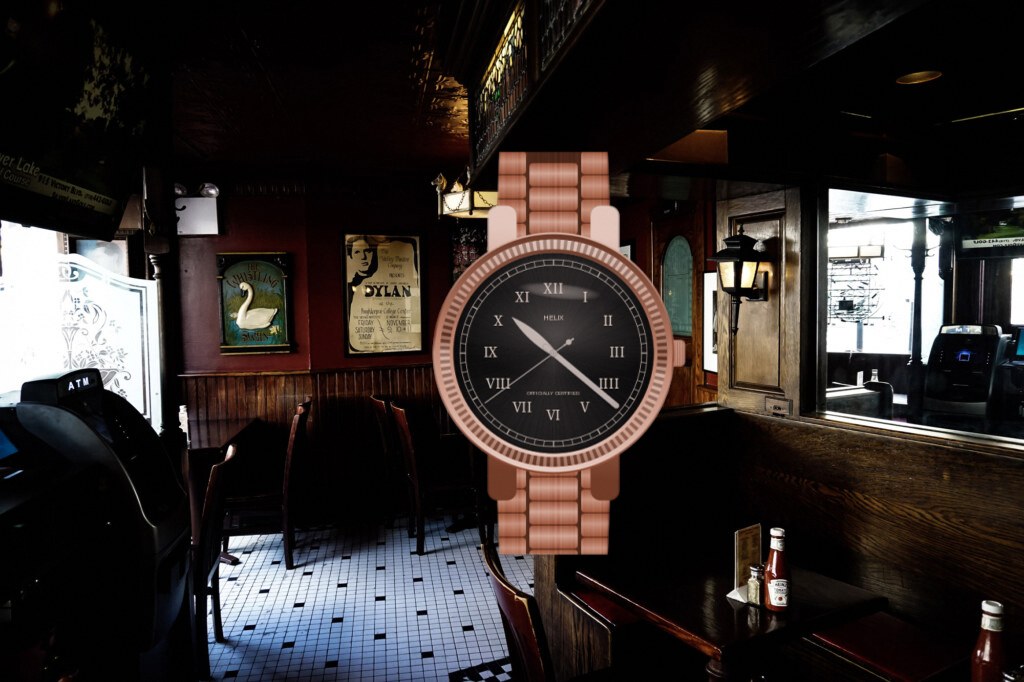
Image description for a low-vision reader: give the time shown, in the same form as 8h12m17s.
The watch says 10h21m39s
